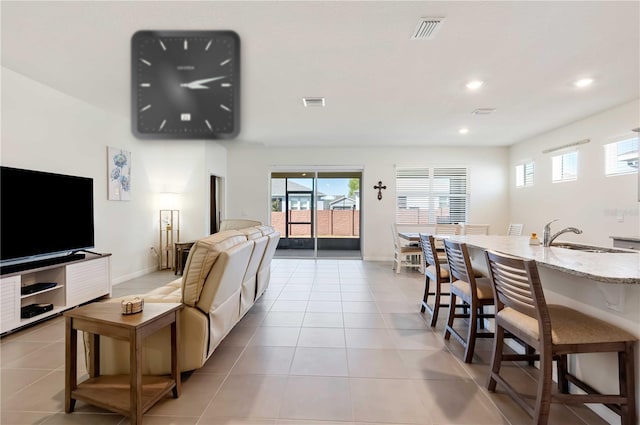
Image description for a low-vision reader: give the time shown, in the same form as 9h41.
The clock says 3h13
